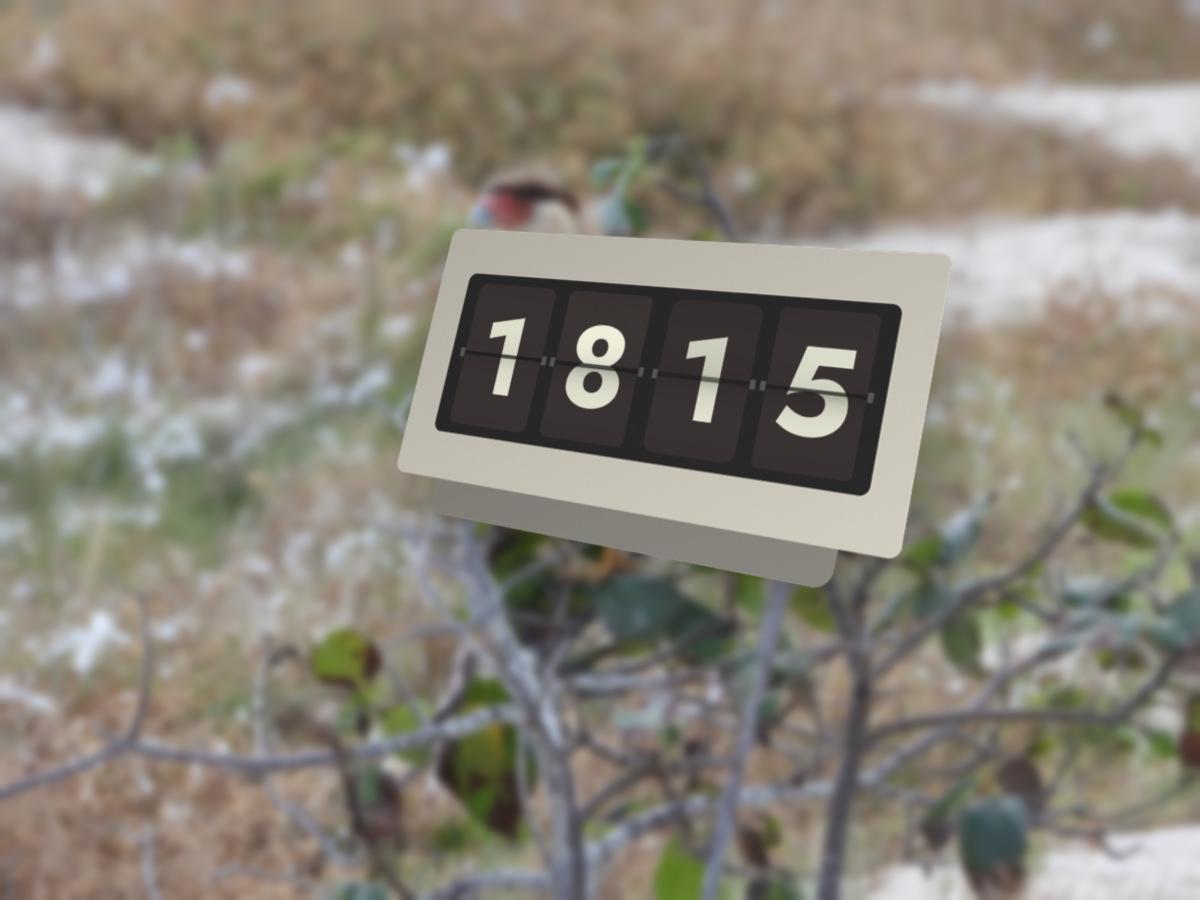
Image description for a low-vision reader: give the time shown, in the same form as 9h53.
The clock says 18h15
